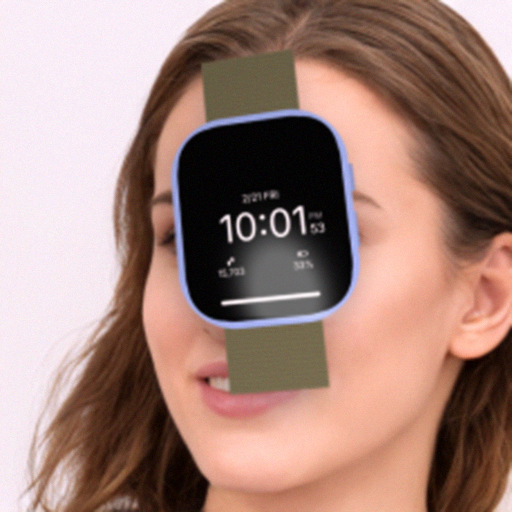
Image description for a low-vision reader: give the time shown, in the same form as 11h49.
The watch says 10h01
